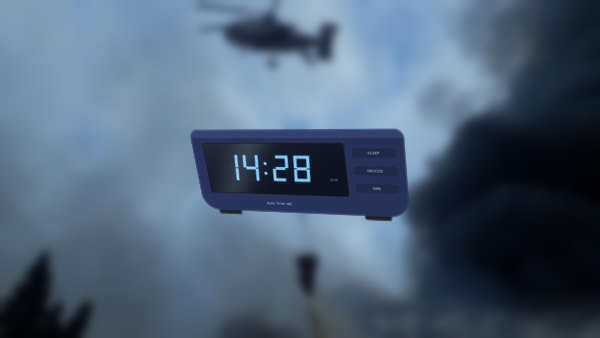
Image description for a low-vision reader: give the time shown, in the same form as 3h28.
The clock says 14h28
